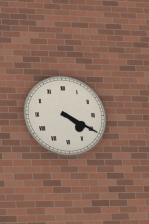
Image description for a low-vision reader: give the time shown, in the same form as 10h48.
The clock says 4h20
